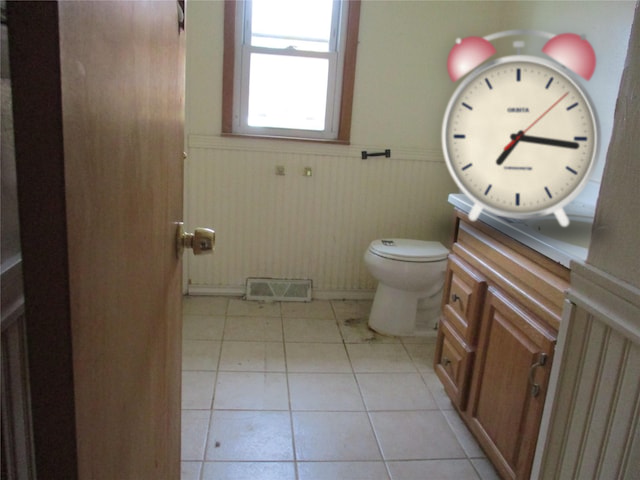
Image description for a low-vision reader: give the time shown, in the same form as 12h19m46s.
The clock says 7h16m08s
